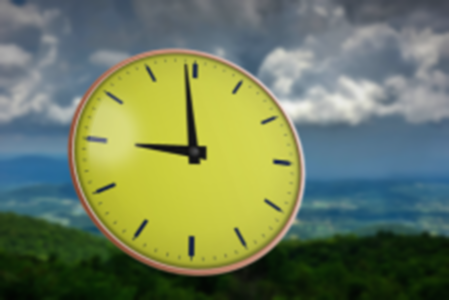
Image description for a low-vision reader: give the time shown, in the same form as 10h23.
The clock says 8h59
